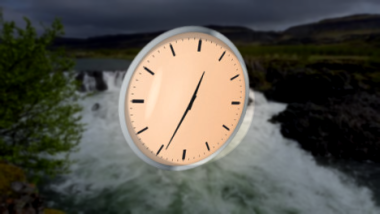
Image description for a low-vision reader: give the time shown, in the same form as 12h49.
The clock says 12h34
